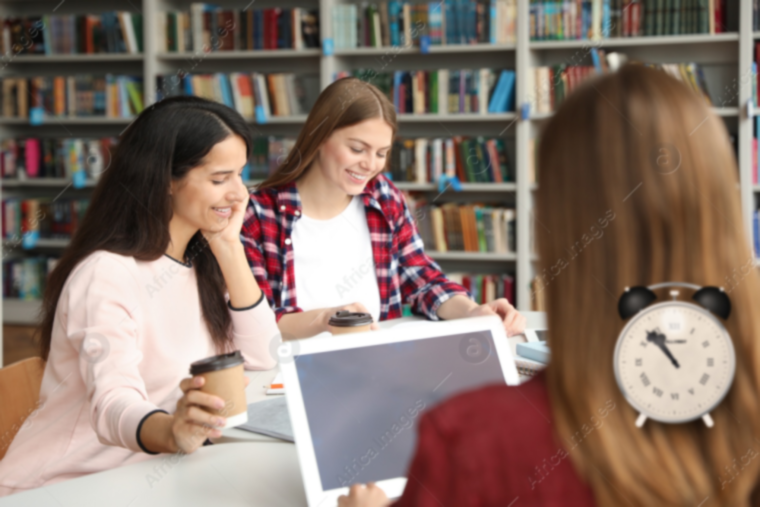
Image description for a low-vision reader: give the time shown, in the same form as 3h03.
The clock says 10h53
